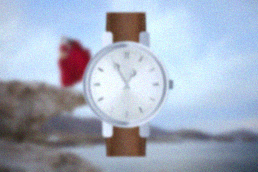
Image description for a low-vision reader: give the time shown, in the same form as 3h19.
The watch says 12h55
